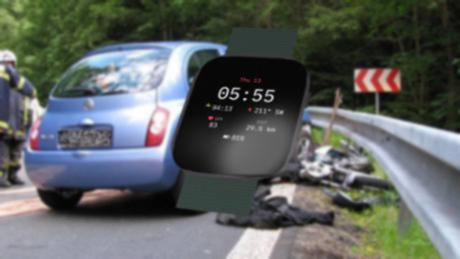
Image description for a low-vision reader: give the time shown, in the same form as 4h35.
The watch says 5h55
